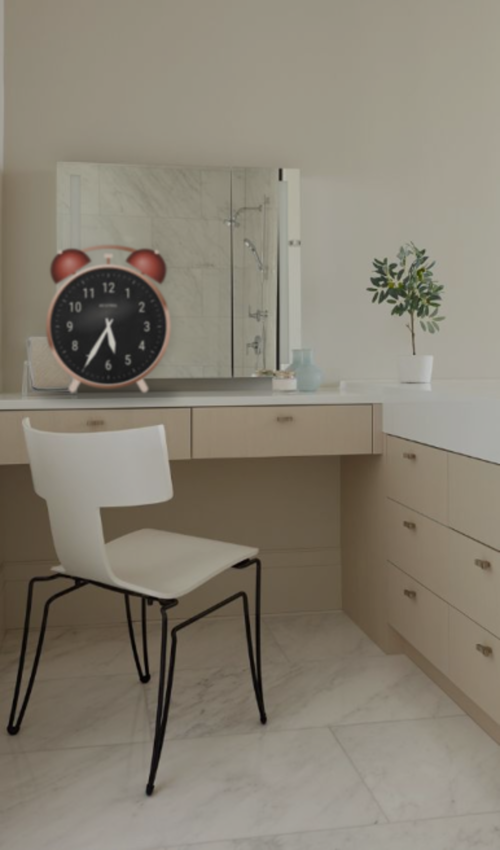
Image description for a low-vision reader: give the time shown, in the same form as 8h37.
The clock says 5h35
